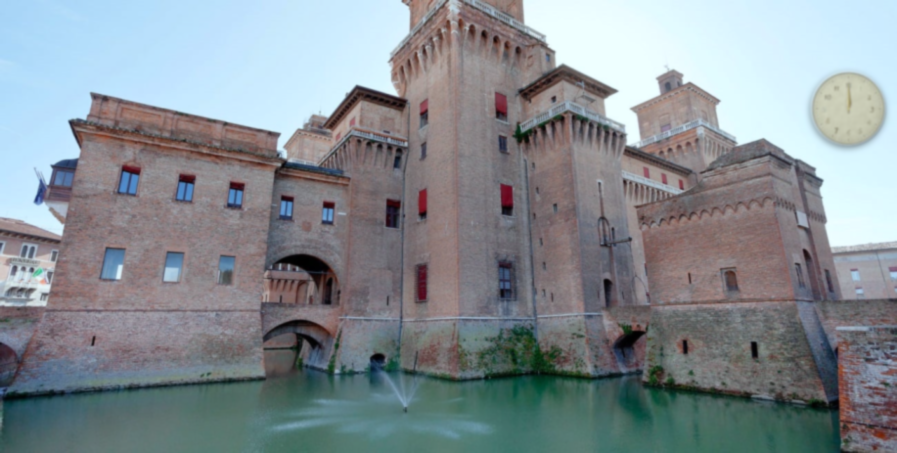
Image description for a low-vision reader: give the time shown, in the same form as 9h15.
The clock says 12h00
